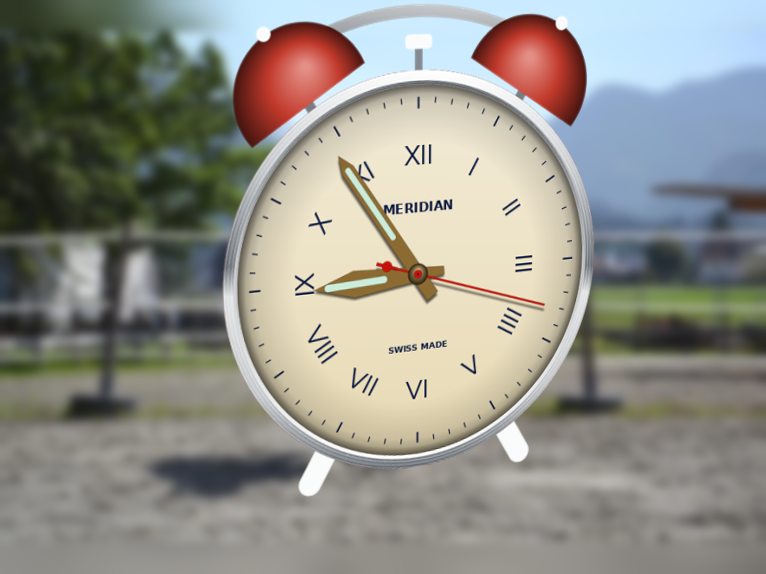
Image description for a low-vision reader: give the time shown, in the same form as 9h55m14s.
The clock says 8h54m18s
